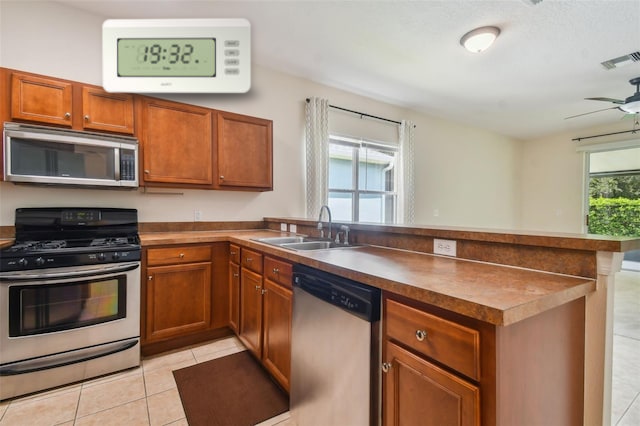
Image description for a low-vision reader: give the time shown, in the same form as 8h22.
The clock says 19h32
